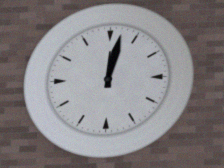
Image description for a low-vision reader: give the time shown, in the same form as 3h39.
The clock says 12h02
